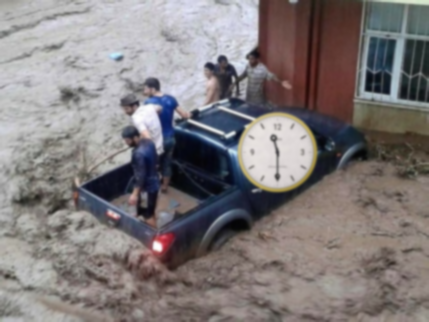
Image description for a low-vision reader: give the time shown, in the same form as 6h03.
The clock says 11h30
